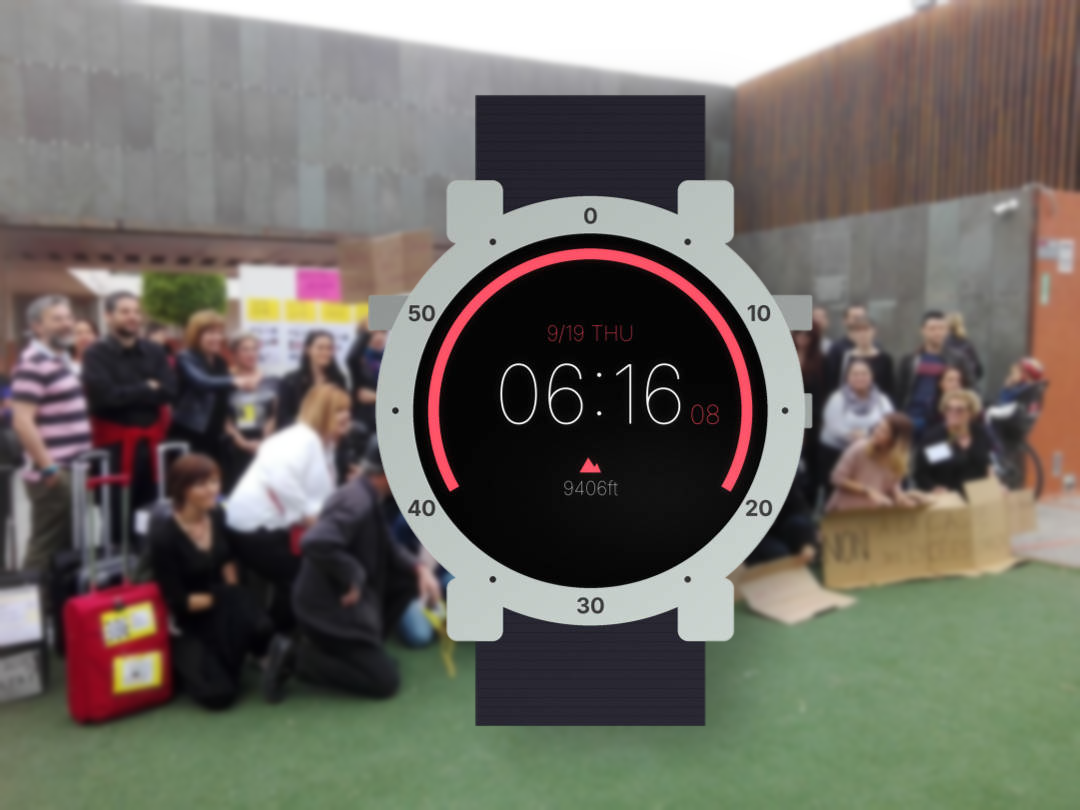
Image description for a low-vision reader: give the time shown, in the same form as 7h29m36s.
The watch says 6h16m08s
